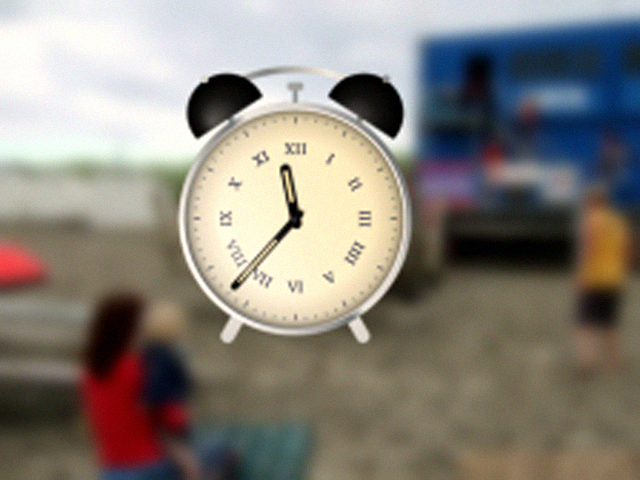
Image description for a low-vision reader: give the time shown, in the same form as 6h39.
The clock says 11h37
